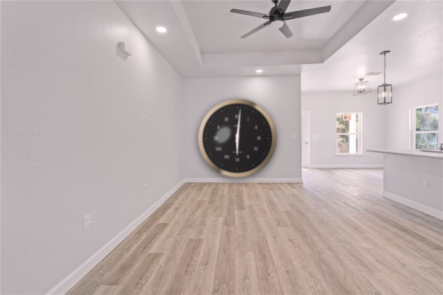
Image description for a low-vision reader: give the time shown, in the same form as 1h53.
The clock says 6h01
